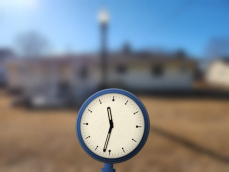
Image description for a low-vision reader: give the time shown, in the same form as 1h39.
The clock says 11h32
